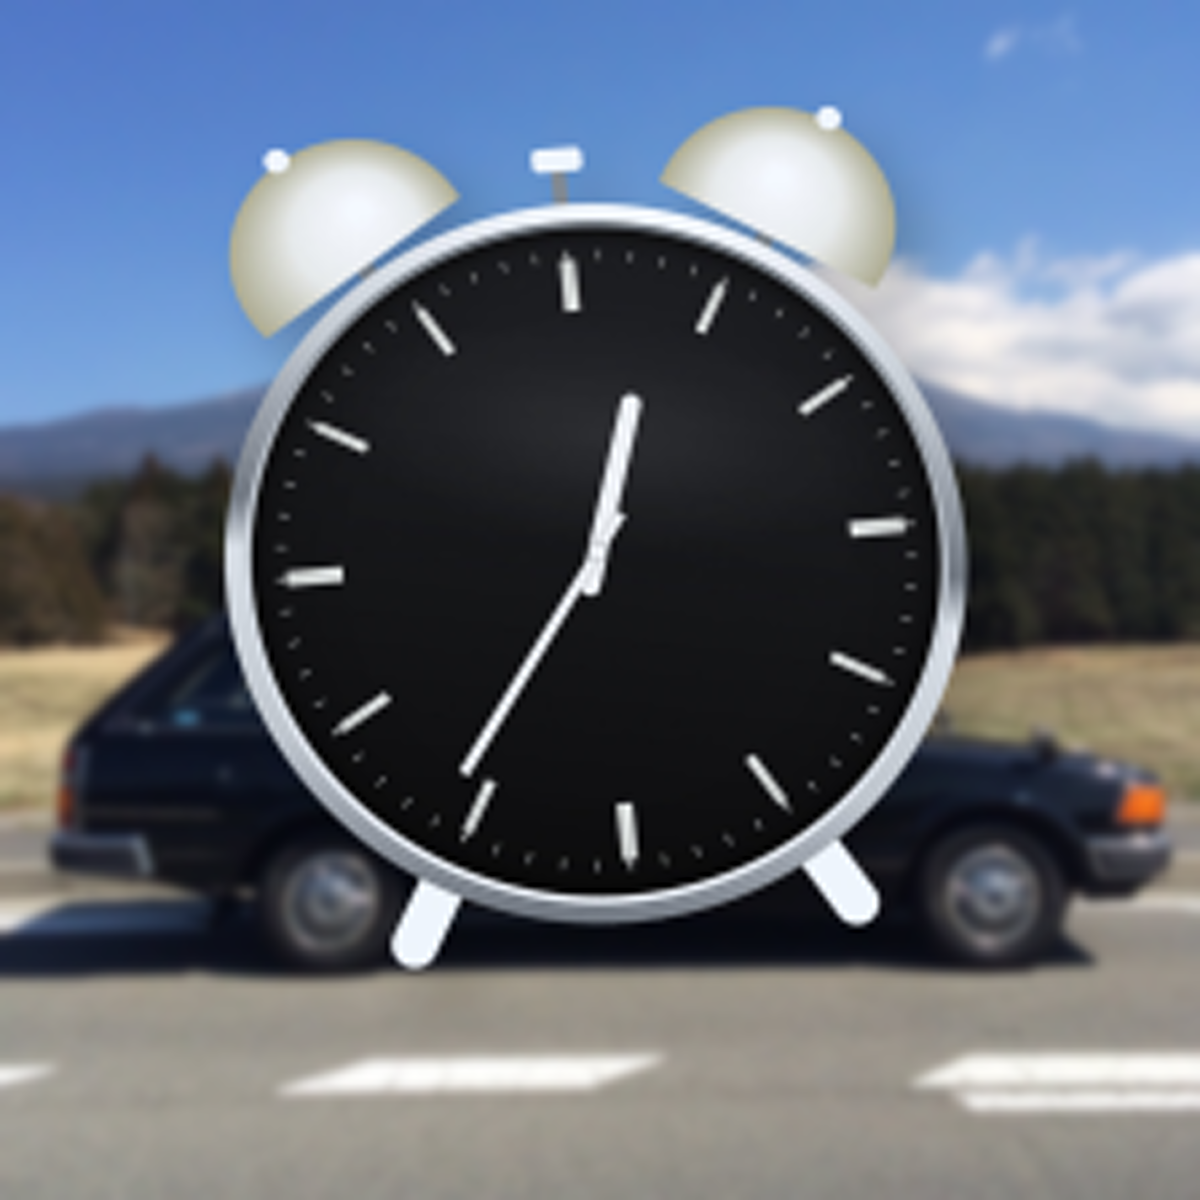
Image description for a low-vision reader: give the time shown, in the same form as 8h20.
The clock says 12h36
